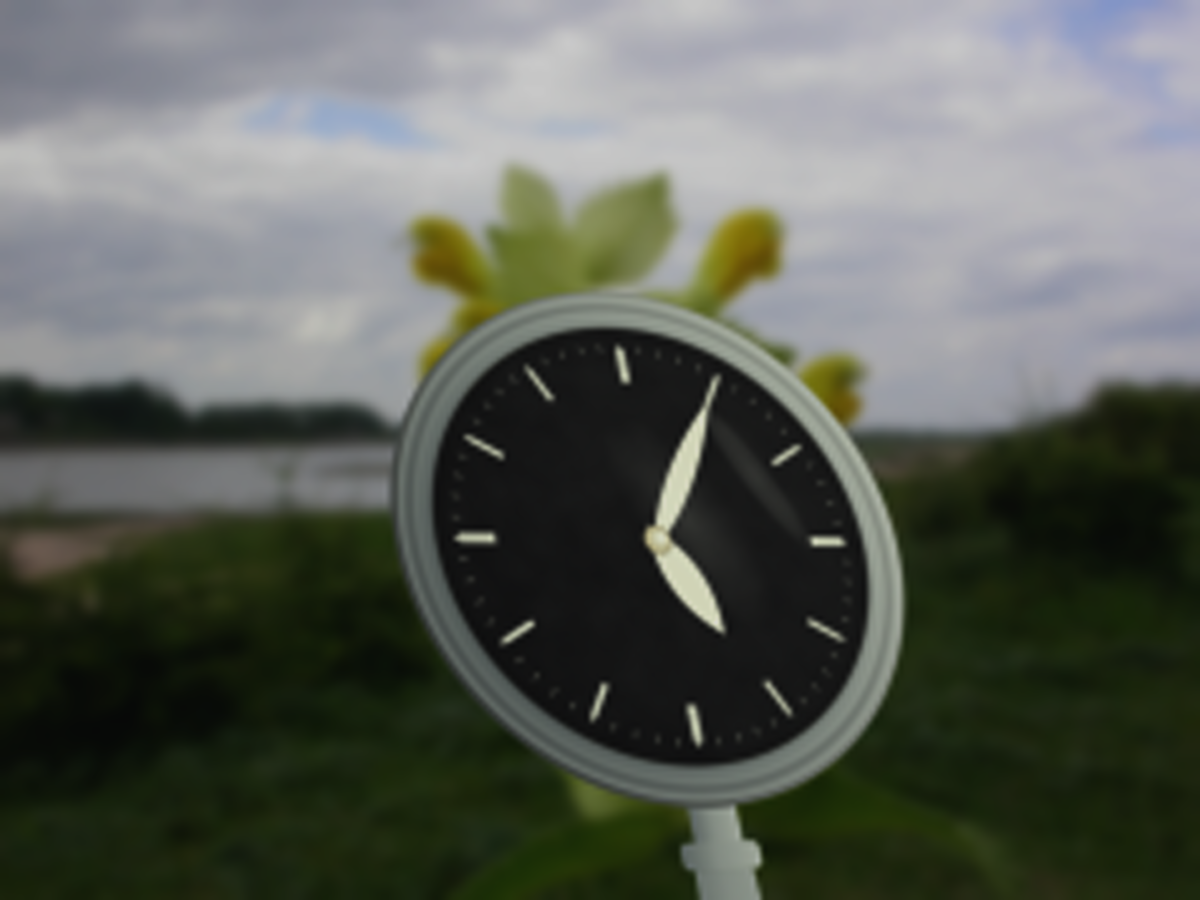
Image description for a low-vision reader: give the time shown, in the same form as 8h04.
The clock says 5h05
